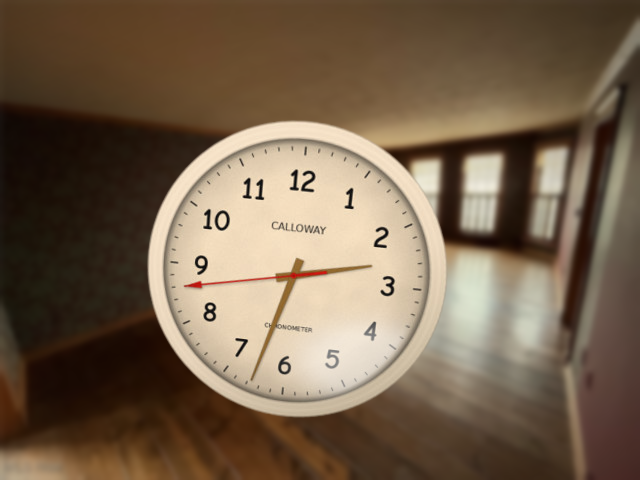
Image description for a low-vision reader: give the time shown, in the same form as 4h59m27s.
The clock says 2h32m43s
